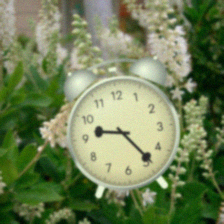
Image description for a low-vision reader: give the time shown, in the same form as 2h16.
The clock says 9h24
